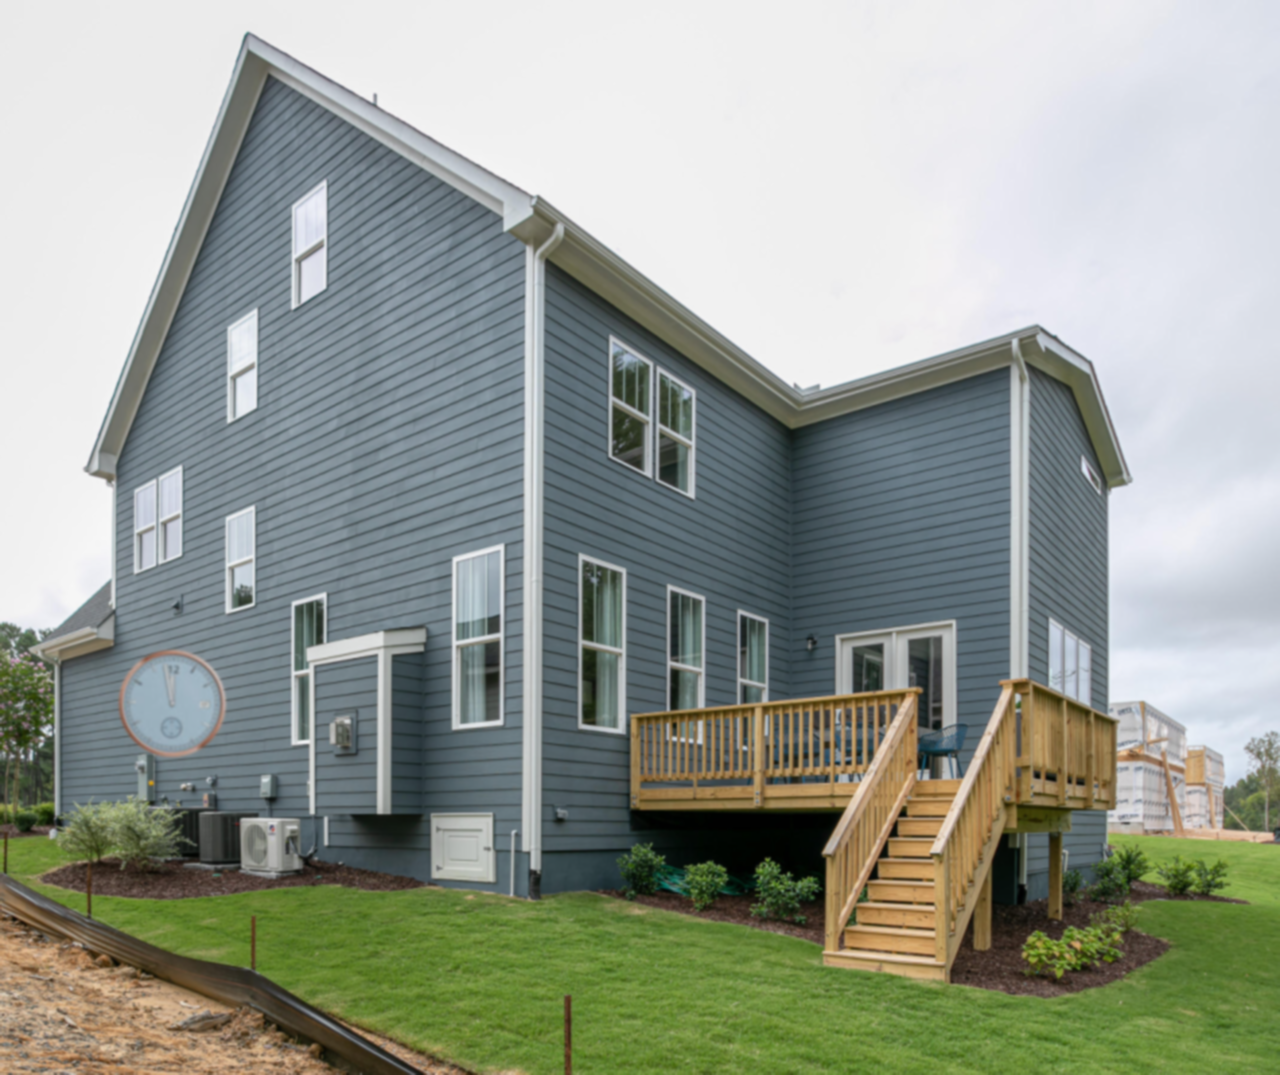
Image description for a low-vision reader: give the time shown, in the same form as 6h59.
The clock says 11h58
